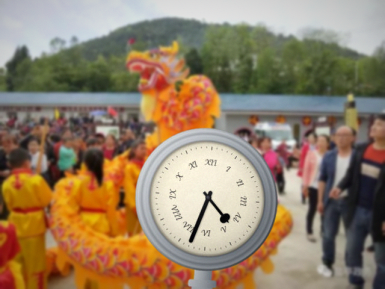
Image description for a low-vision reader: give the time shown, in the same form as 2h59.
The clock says 4h33
